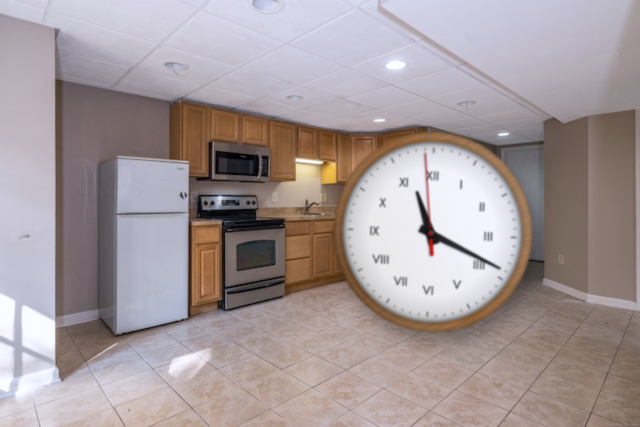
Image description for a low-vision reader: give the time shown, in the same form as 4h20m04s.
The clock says 11h18m59s
